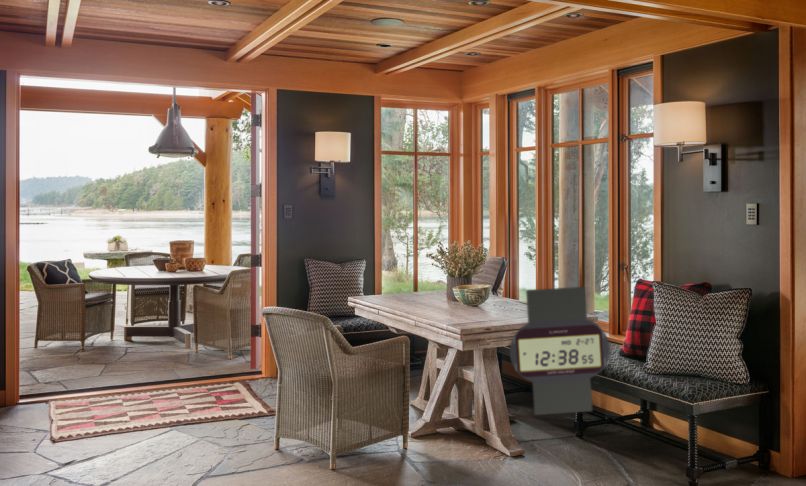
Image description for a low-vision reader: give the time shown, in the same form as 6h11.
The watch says 12h38
